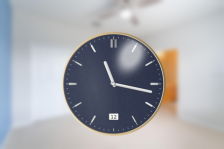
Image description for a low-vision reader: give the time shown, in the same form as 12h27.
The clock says 11h17
